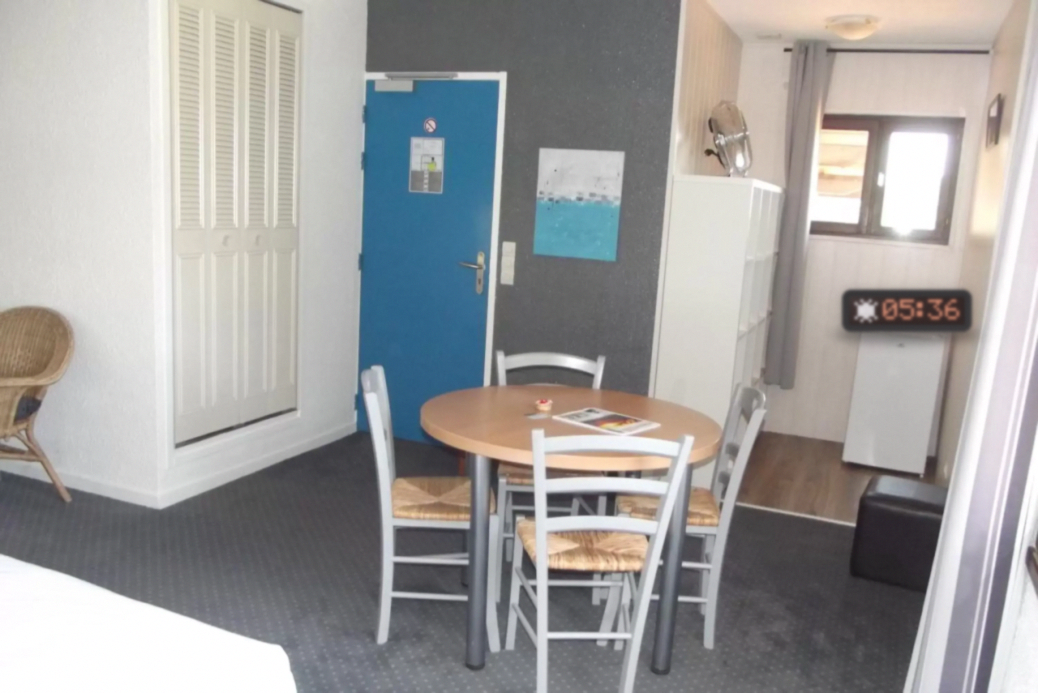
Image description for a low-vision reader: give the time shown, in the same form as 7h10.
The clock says 5h36
